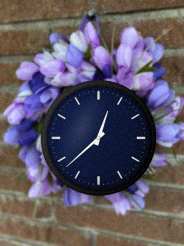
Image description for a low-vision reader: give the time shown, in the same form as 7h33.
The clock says 12h38
